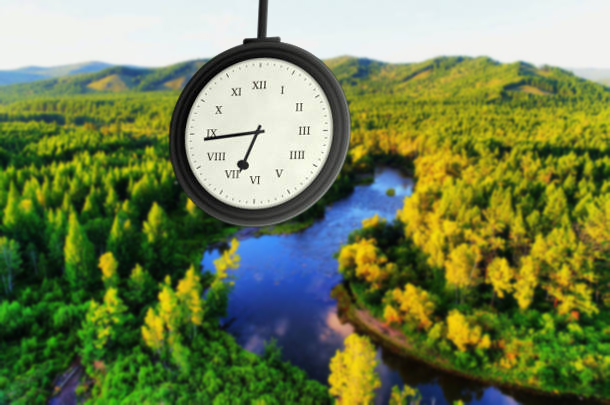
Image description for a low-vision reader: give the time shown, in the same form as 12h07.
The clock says 6h44
